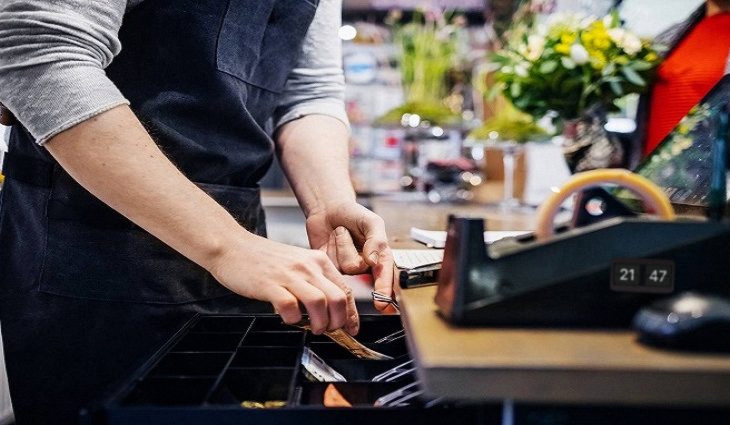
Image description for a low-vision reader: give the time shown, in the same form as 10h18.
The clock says 21h47
